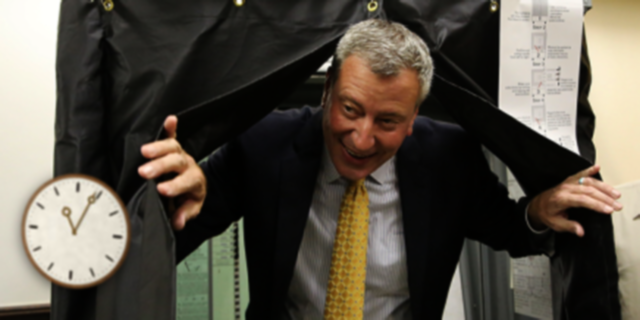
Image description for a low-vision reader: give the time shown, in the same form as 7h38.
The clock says 11h04
